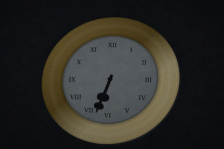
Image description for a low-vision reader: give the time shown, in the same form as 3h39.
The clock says 6h33
